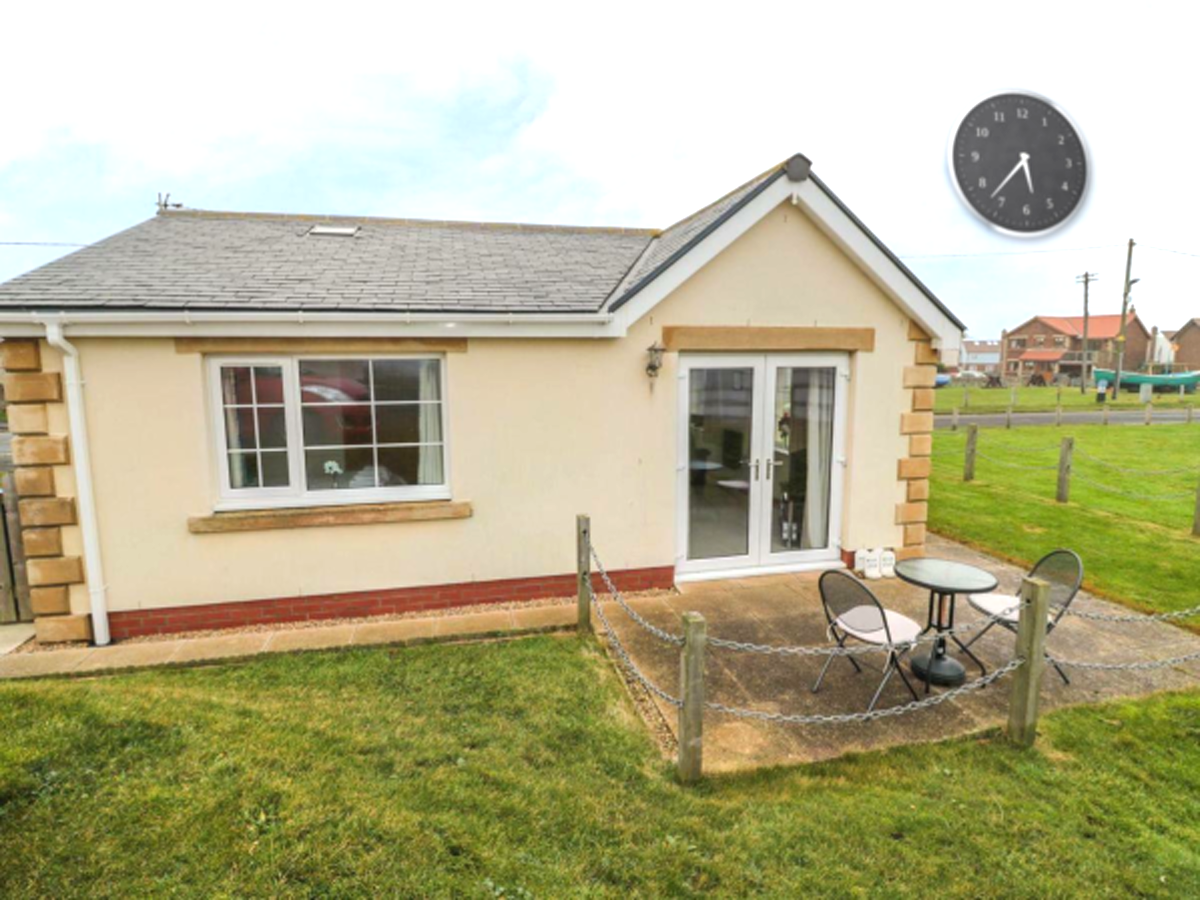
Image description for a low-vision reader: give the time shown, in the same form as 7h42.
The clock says 5h37
